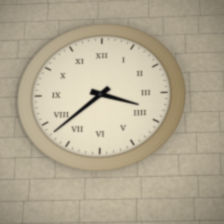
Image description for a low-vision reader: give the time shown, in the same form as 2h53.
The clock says 3h38
